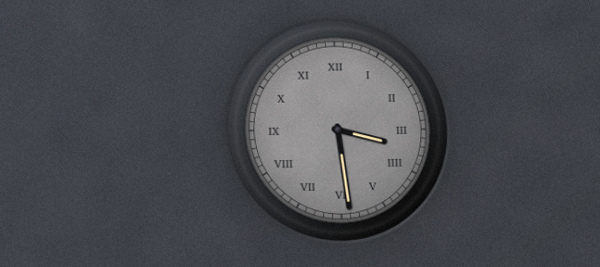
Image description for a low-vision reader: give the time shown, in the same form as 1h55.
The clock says 3h29
